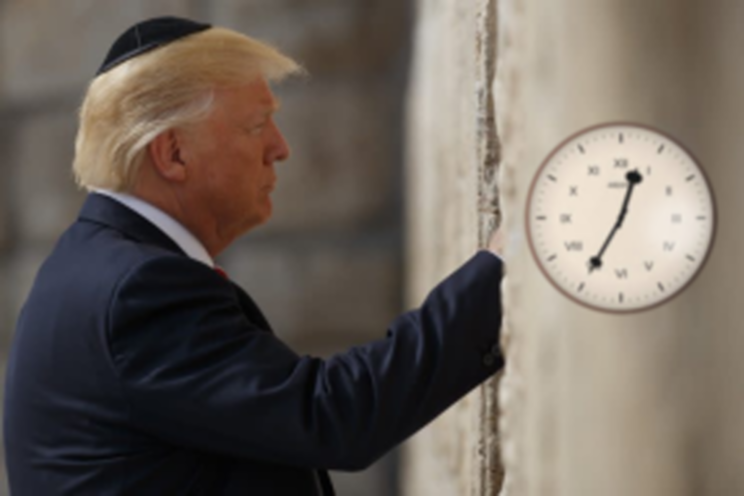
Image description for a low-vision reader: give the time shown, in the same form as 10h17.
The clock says 12h35
